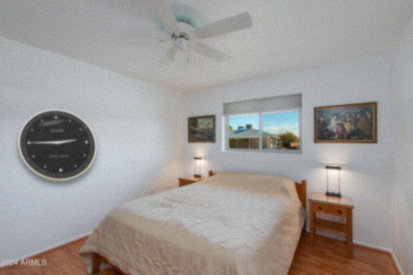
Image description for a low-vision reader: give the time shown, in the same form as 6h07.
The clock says 2h45
